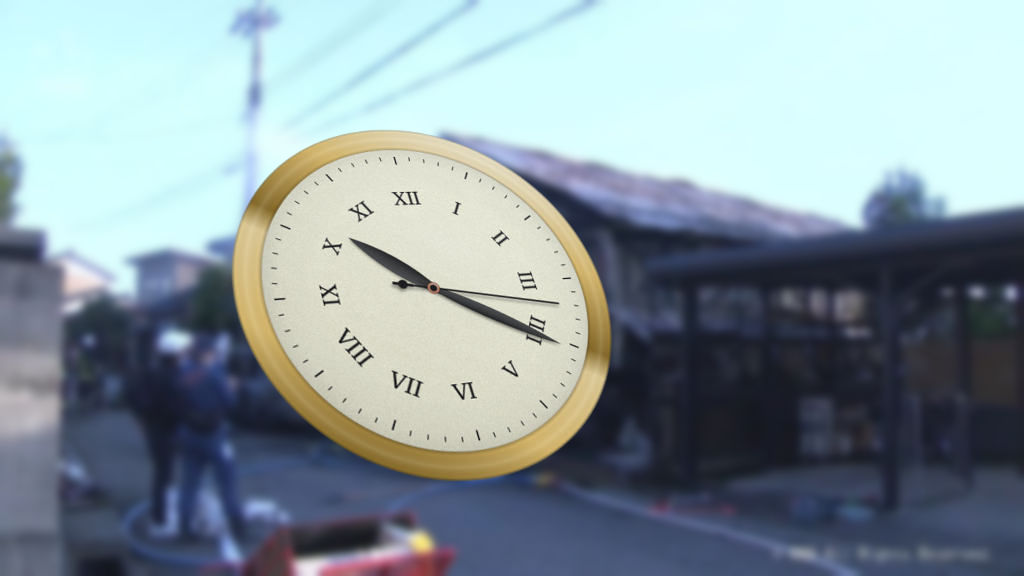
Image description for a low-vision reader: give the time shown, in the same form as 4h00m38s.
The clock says 10h20m17s
